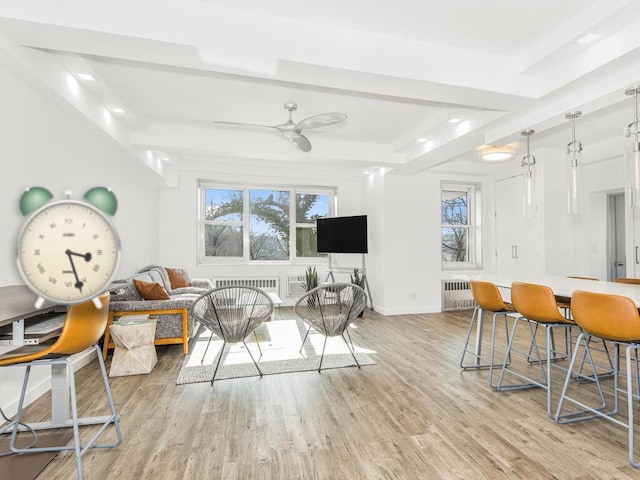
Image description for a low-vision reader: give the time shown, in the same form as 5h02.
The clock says 3h27
